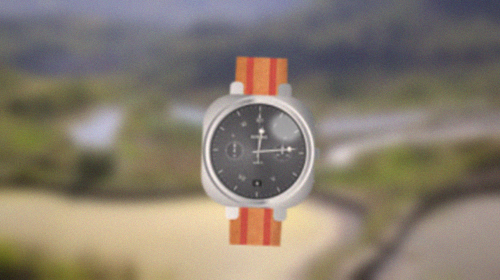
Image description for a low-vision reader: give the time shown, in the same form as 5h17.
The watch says 12h14
